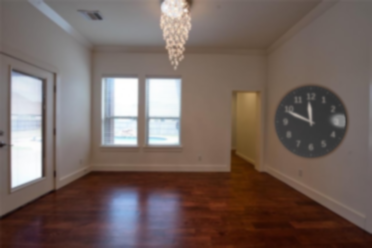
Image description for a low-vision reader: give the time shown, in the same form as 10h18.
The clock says 11h49
